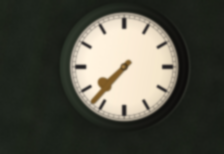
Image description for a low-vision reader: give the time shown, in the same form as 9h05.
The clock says 7h37
